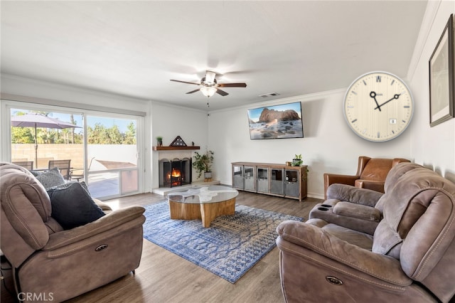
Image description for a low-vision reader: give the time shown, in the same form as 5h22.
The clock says 11h10
